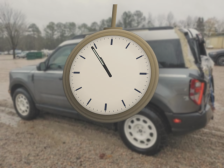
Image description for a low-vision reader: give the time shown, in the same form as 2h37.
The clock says 10h54
